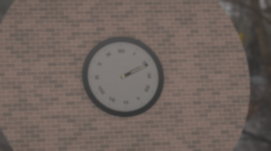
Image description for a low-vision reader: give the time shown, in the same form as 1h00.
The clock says 2h11
